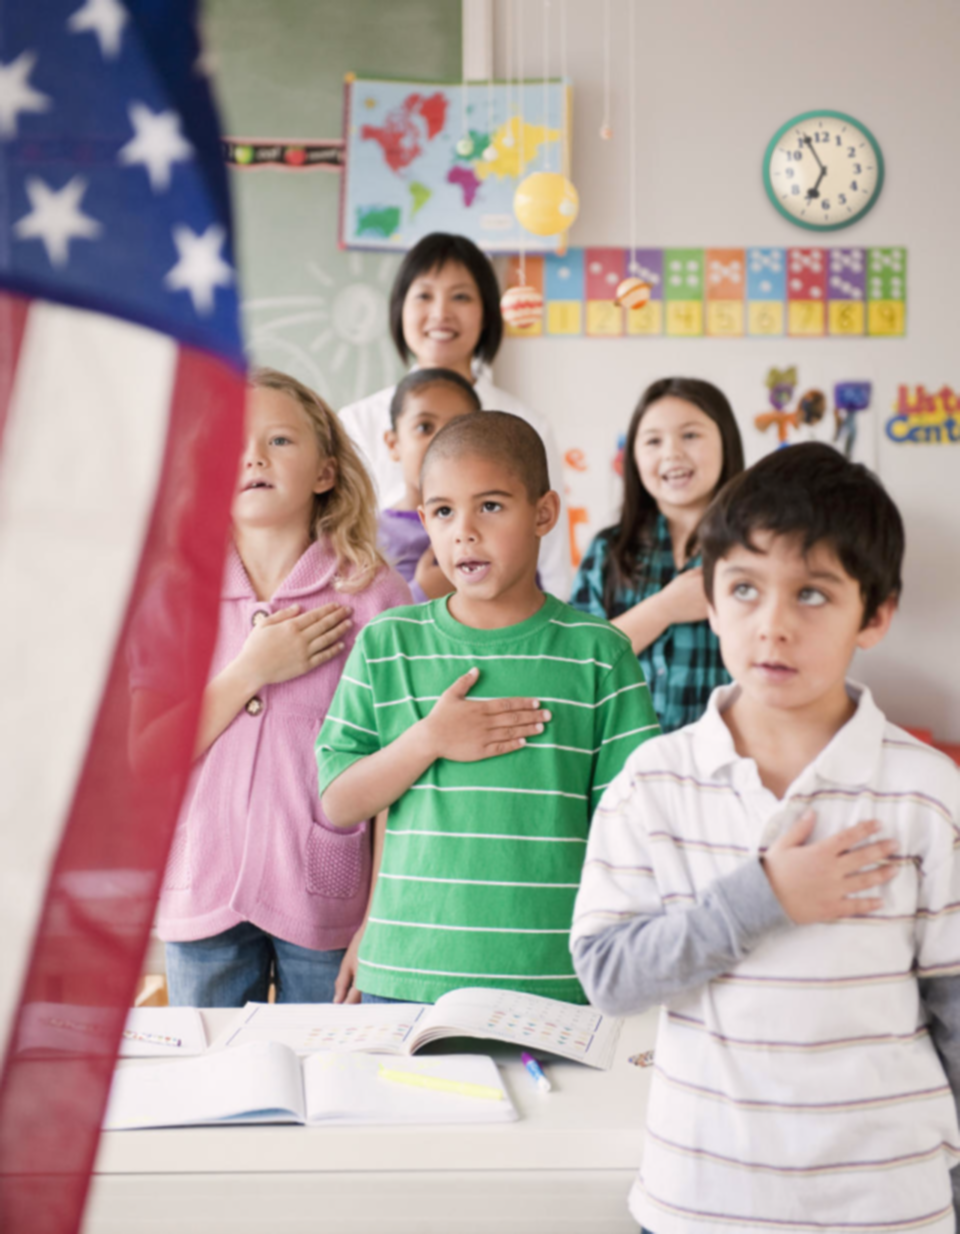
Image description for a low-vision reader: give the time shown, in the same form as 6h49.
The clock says 6h56
